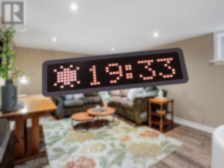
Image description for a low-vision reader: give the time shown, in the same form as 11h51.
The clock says 19h33
